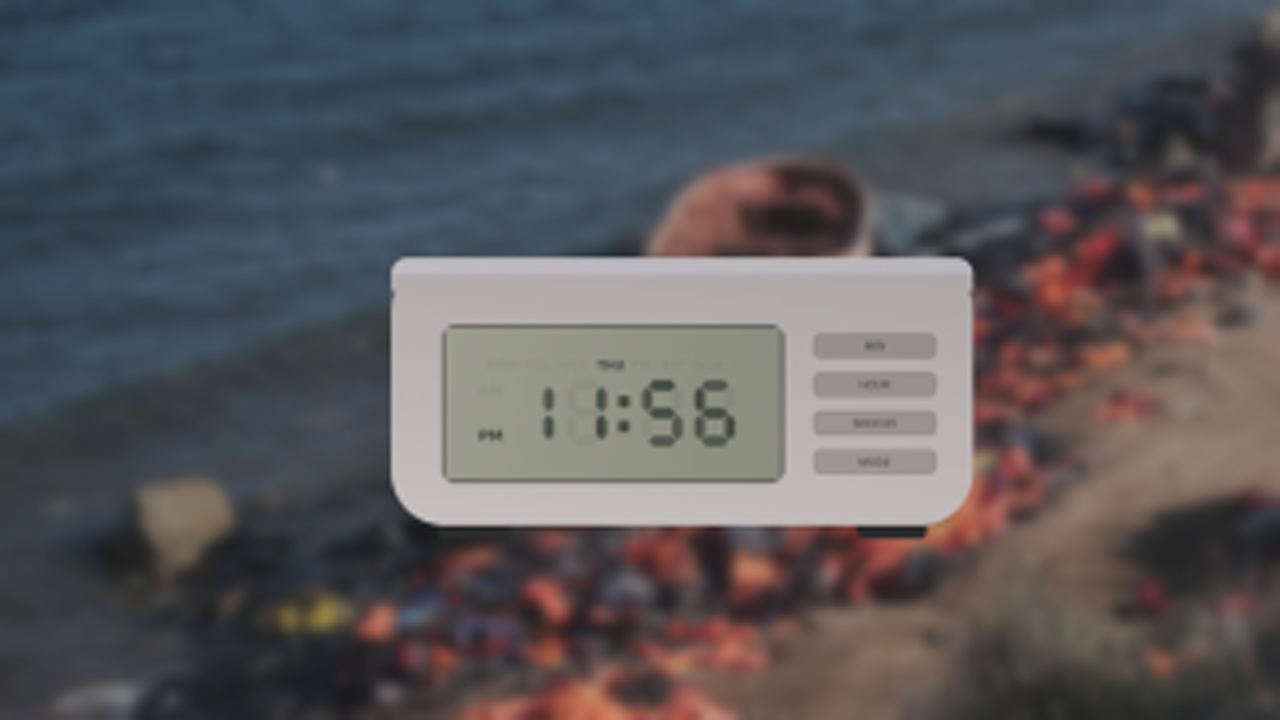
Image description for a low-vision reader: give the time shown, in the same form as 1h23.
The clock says 11h56
